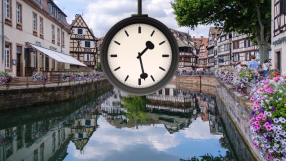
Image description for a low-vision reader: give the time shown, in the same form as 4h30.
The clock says 1h28
